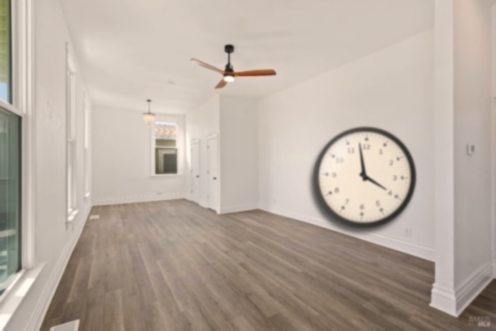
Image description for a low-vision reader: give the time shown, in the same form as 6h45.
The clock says 3h58
